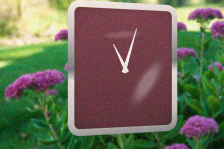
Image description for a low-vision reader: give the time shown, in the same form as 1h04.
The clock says 11h03
